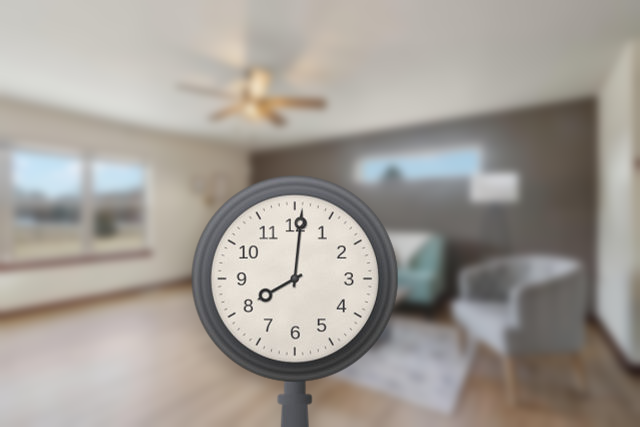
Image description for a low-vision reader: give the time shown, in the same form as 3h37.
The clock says 8h01
